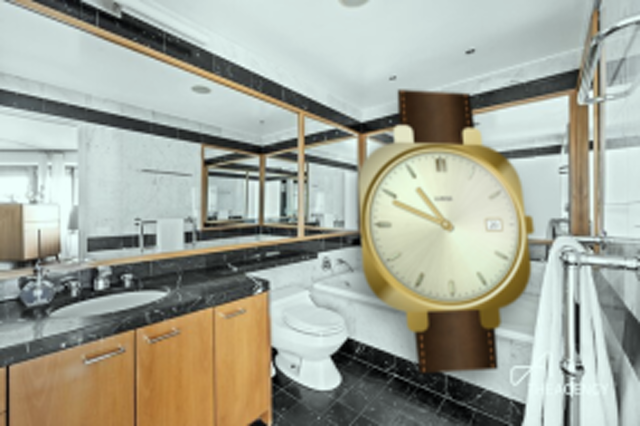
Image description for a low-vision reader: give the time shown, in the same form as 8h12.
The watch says 10h49
